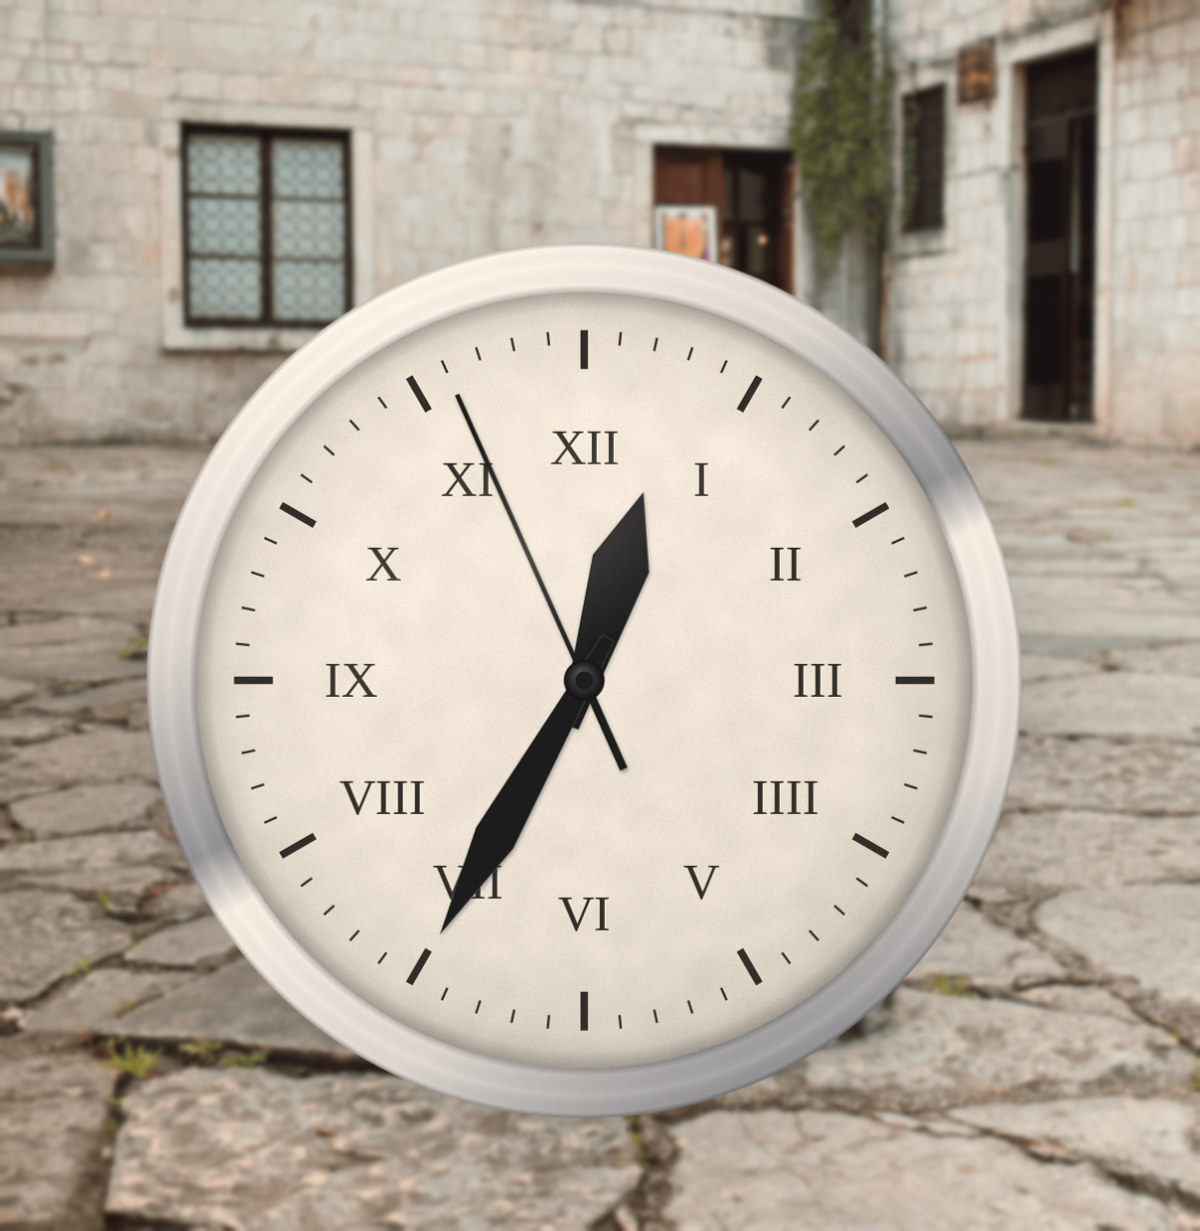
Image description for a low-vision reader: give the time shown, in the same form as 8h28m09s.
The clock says 12h34m56s
